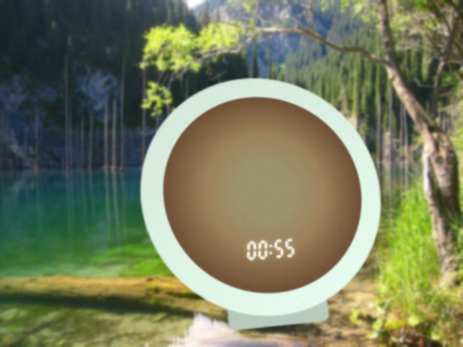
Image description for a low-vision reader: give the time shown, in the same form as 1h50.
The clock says 0h55
